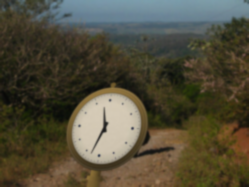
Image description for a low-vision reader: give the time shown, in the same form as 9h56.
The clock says 11h33
